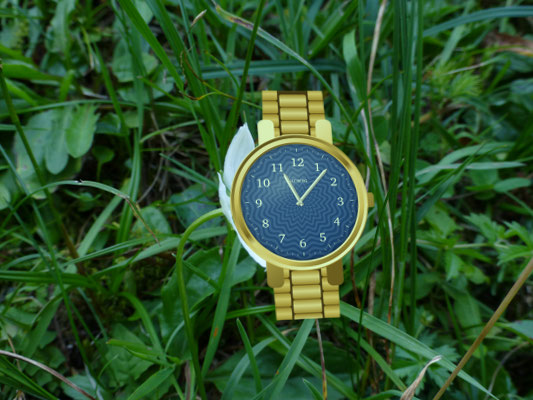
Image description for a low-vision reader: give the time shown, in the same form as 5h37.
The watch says 11h07
